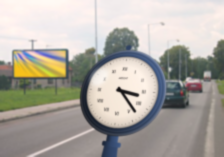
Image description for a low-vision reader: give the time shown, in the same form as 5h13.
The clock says 3h23
